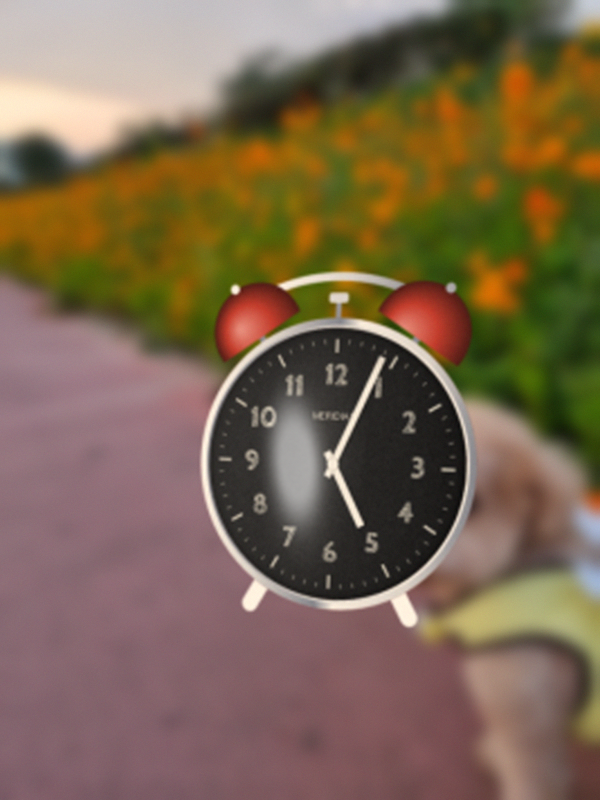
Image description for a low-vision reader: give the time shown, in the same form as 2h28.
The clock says 5h04
